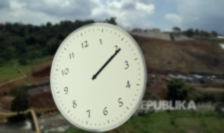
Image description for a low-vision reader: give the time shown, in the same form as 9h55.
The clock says 2h11
